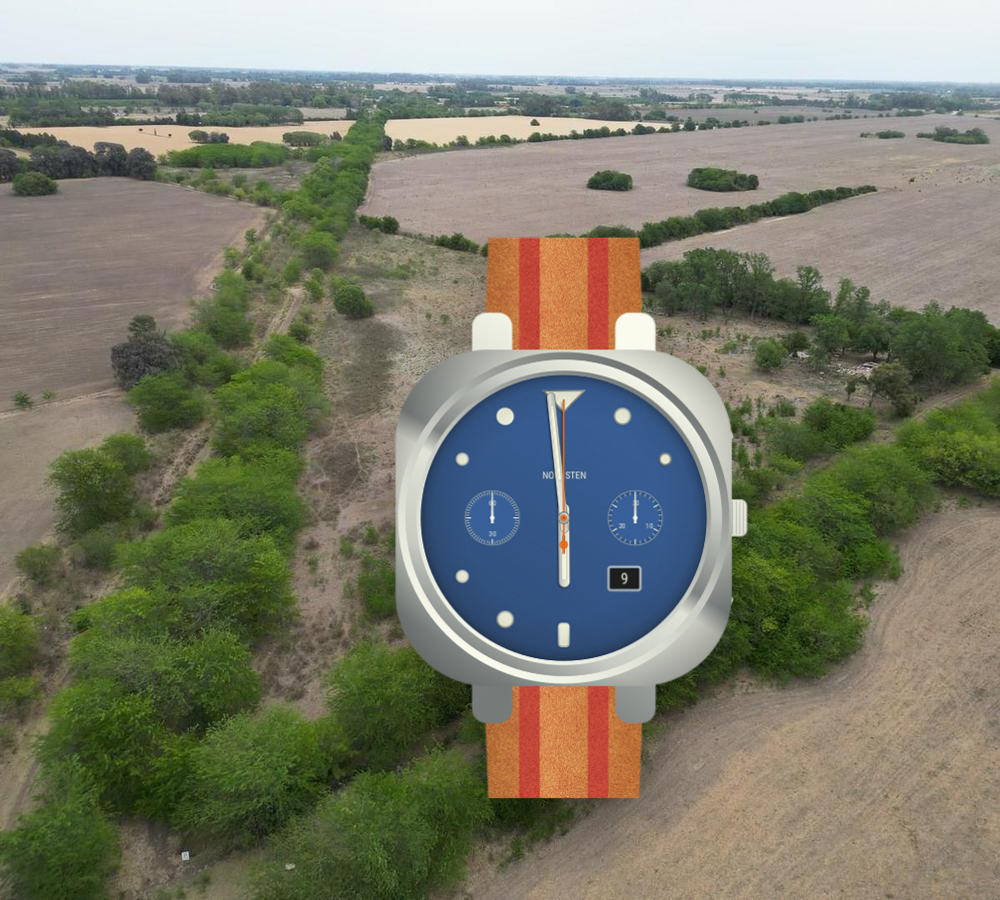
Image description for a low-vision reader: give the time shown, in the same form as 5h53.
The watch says 5h59
